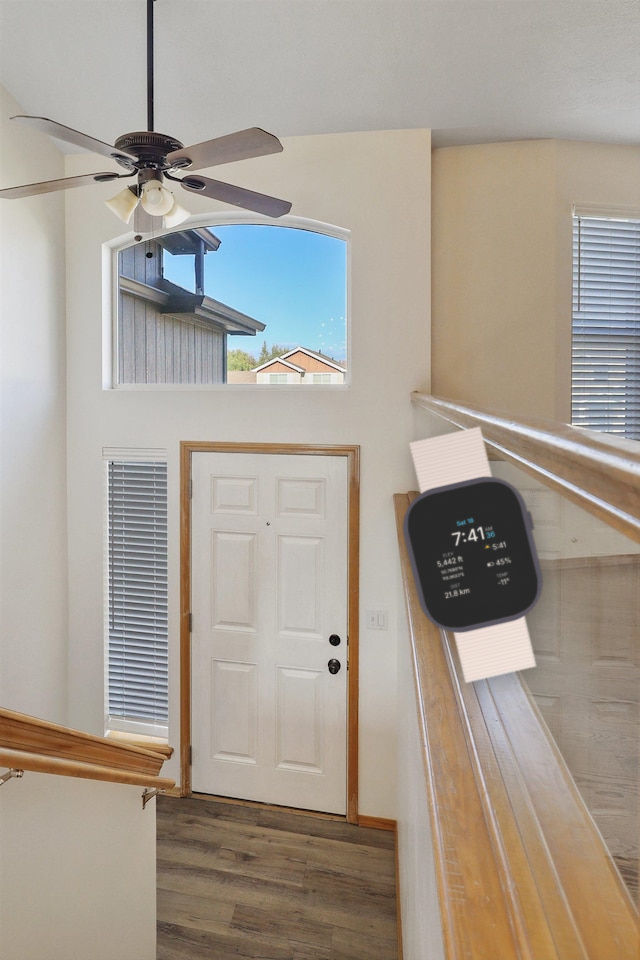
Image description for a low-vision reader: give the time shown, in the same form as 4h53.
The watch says 7h41
